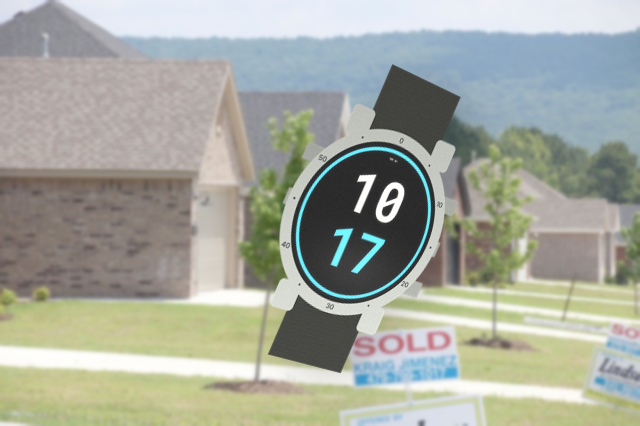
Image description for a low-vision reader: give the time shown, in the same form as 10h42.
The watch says 10h17
